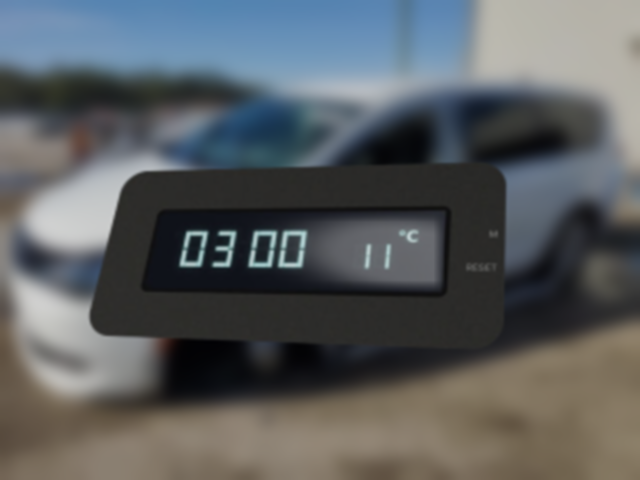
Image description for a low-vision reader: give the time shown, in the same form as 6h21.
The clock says 3h00
